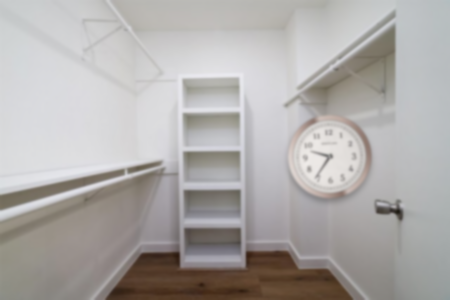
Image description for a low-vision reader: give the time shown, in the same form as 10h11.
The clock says 9h36
